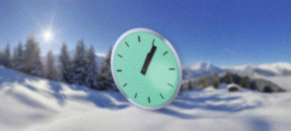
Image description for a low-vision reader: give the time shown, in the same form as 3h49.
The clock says 1h06
